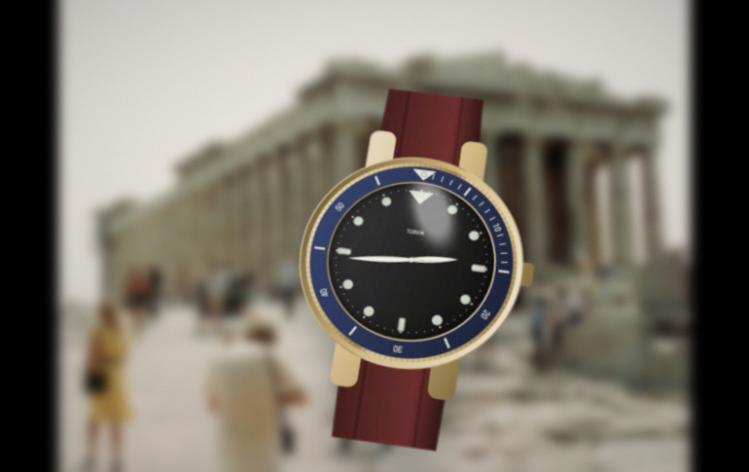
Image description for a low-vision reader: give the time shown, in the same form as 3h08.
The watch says 2h44
